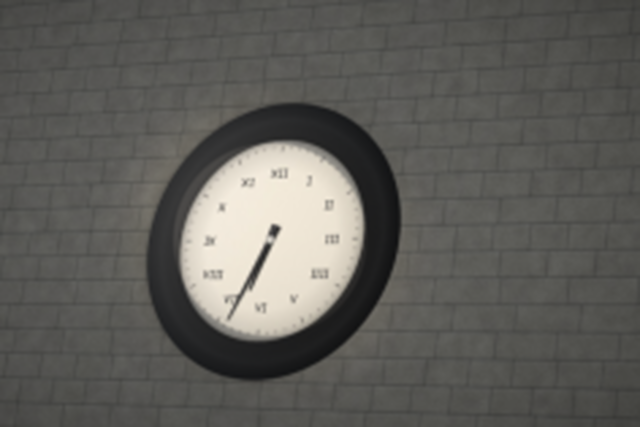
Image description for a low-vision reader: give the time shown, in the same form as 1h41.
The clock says 6h34
